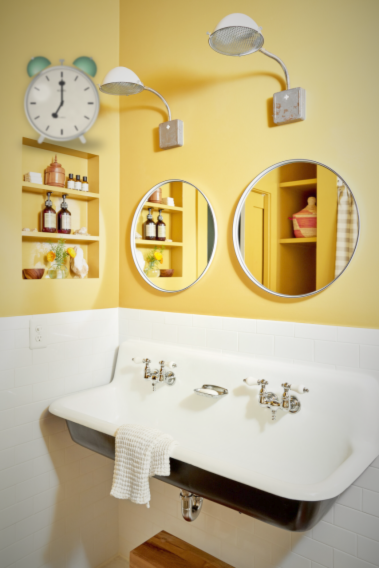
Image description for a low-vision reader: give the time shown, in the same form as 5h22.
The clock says 7h00
